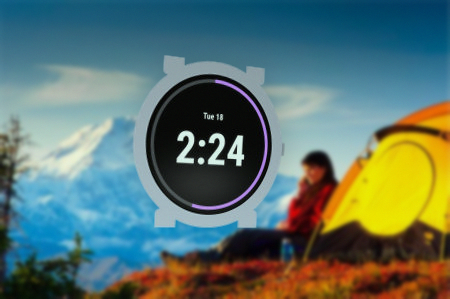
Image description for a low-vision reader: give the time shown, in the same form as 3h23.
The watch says 2h24
